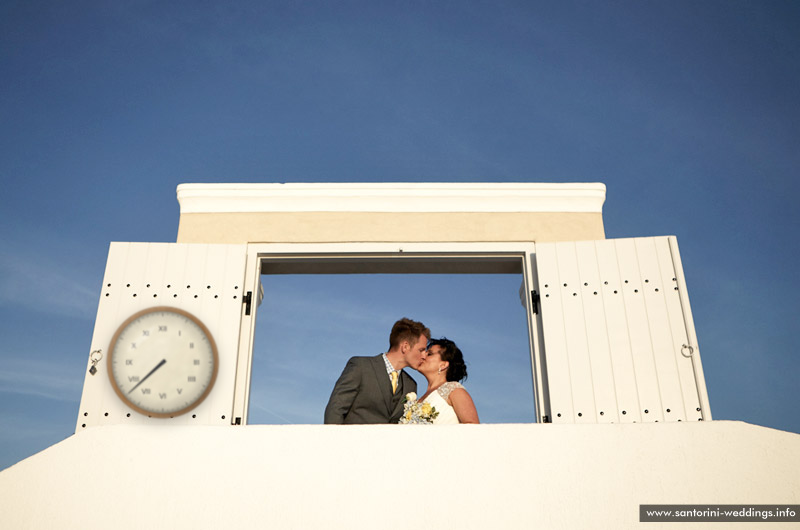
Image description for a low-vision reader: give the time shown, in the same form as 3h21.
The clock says 7h38
